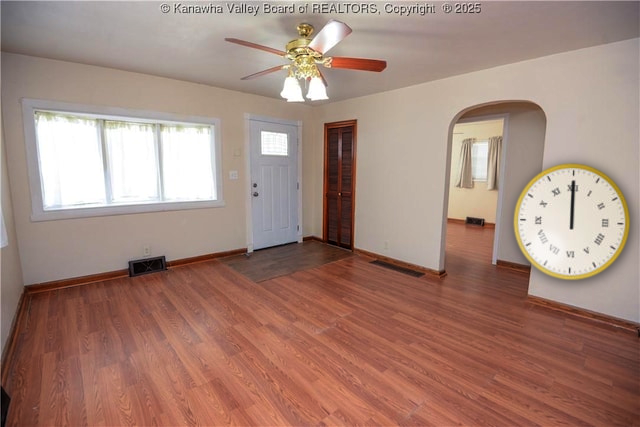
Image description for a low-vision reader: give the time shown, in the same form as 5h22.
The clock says 12h00
